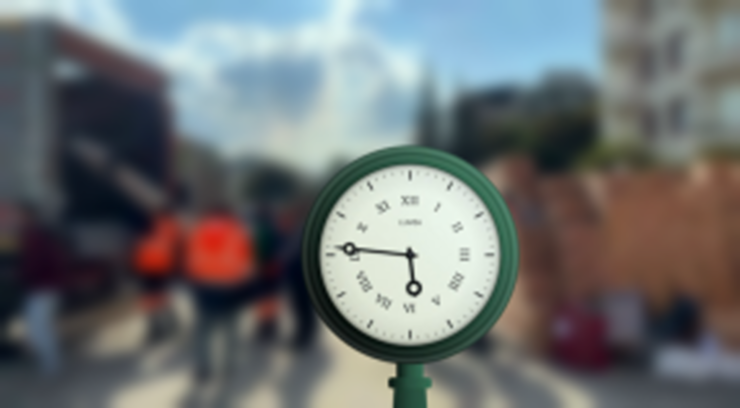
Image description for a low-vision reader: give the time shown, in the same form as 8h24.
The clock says 5h46
